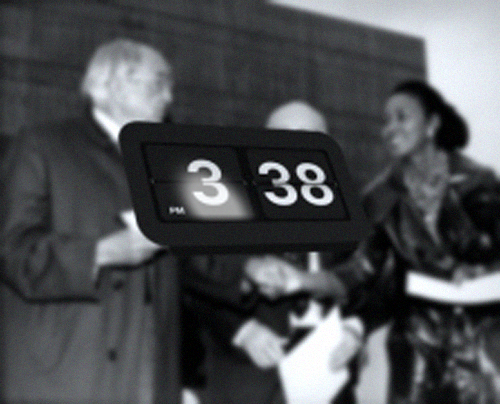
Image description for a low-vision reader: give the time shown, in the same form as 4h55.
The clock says 3h38
